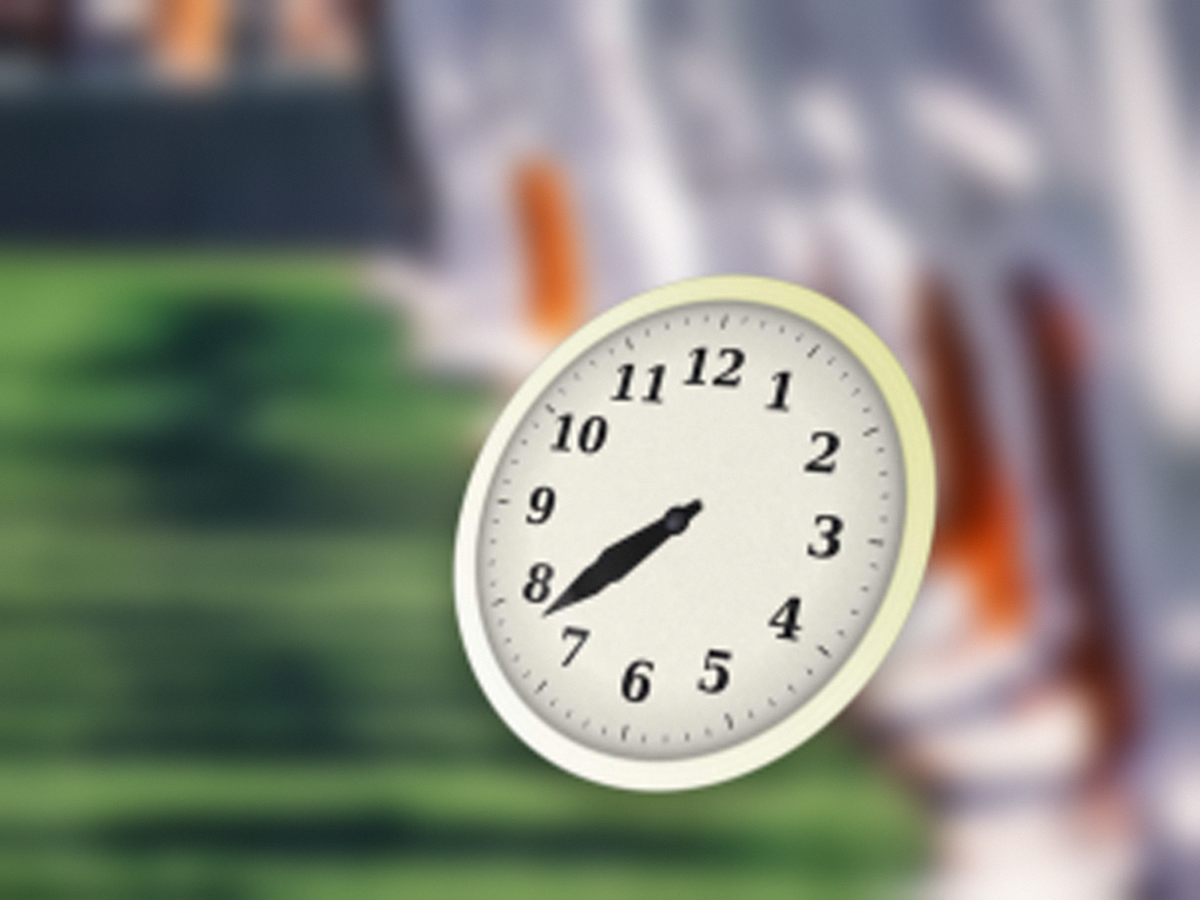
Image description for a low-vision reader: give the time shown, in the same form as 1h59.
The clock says 7h38
